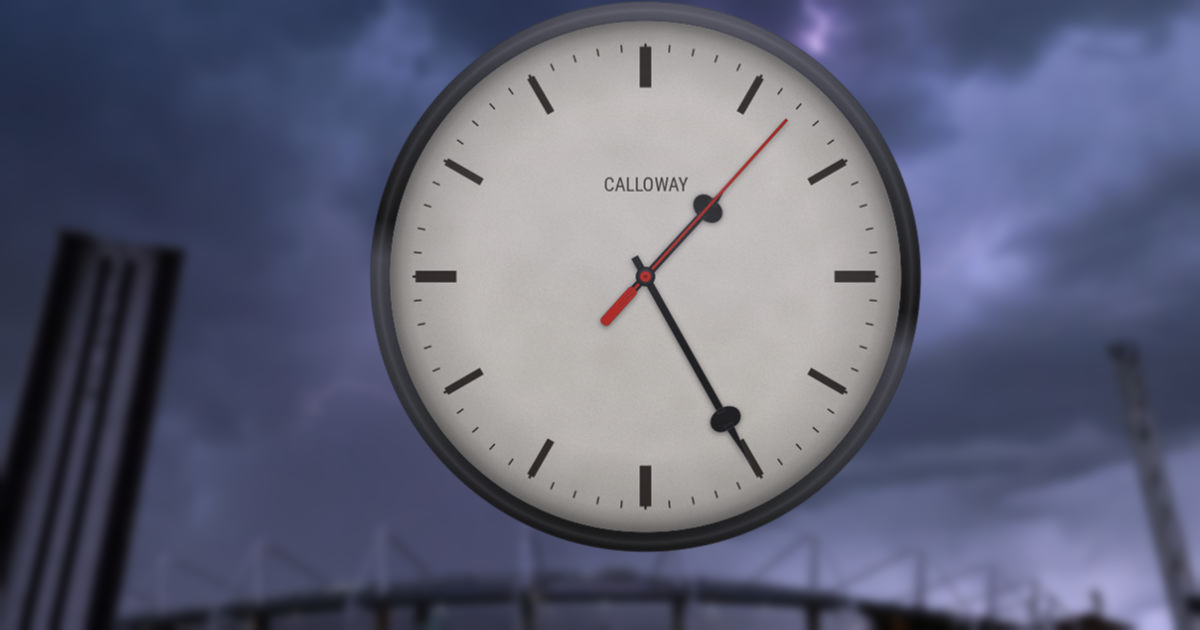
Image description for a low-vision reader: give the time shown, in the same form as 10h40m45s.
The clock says 1h25m07s
